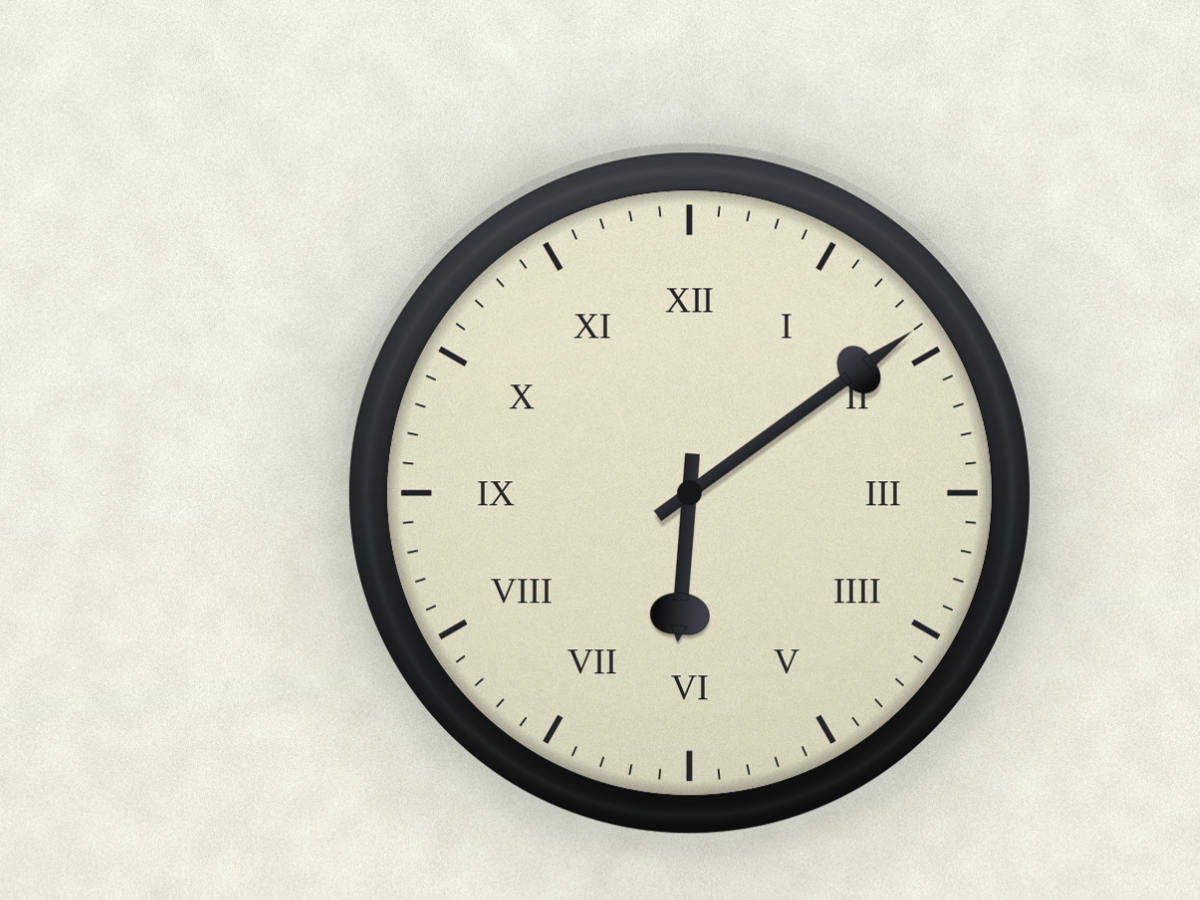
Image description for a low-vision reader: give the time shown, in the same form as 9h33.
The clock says 6h09
